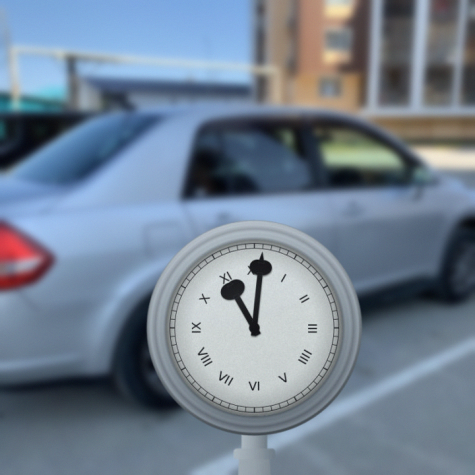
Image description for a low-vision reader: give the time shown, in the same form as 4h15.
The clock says 11h01
